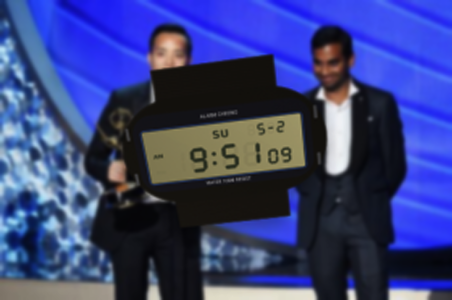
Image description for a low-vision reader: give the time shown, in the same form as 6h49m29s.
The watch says 9h51m09s
